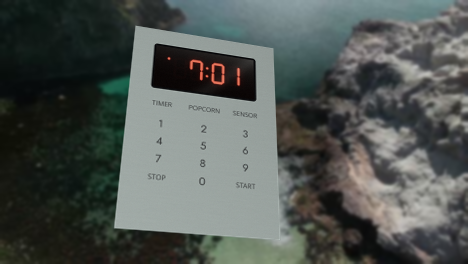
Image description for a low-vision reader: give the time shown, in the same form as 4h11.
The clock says 7h01
